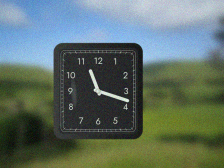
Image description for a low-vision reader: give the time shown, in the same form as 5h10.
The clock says 11h18
